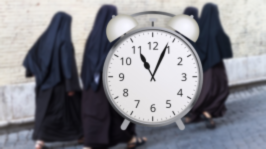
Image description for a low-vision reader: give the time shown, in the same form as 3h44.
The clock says 11h04
